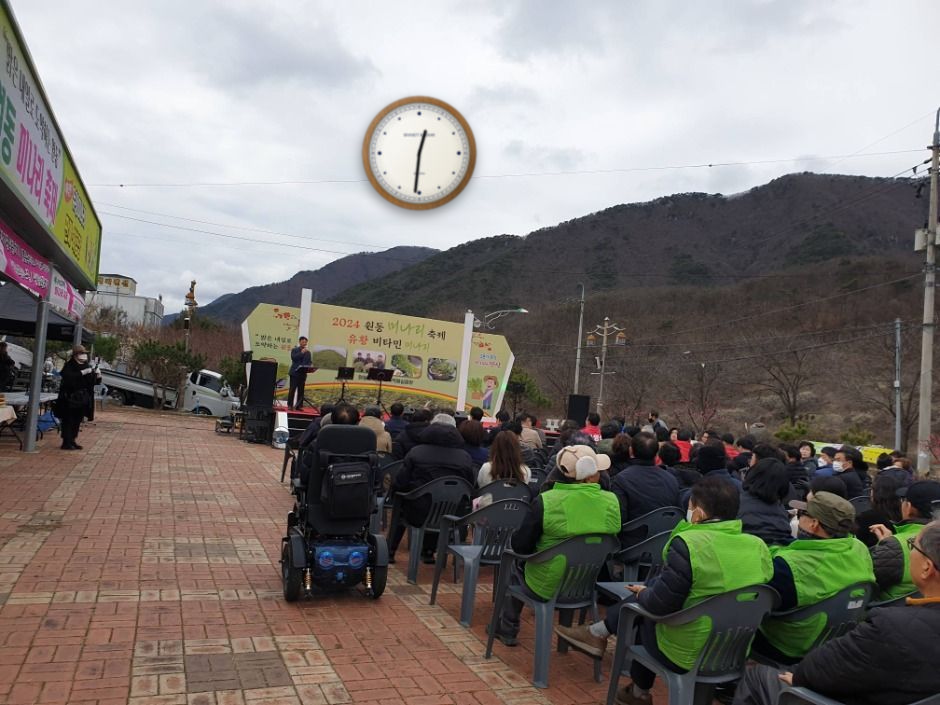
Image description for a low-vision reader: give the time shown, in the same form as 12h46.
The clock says 12h31
